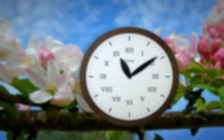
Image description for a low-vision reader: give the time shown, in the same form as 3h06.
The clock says 11h09
